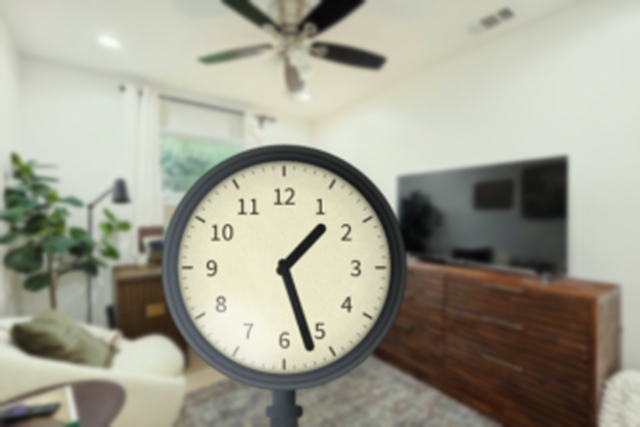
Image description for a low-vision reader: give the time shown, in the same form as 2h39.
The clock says 1h27
